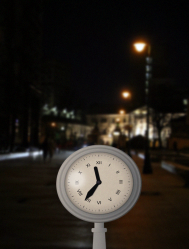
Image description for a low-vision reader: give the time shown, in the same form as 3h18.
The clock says 11h36
